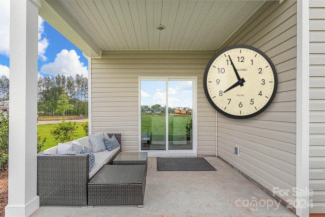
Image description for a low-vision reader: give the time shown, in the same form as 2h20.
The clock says 7h56
